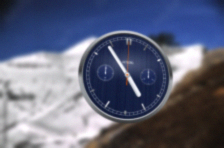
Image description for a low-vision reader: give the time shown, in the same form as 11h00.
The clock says 4h54
